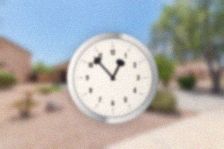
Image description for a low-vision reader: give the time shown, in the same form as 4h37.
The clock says 12h53
